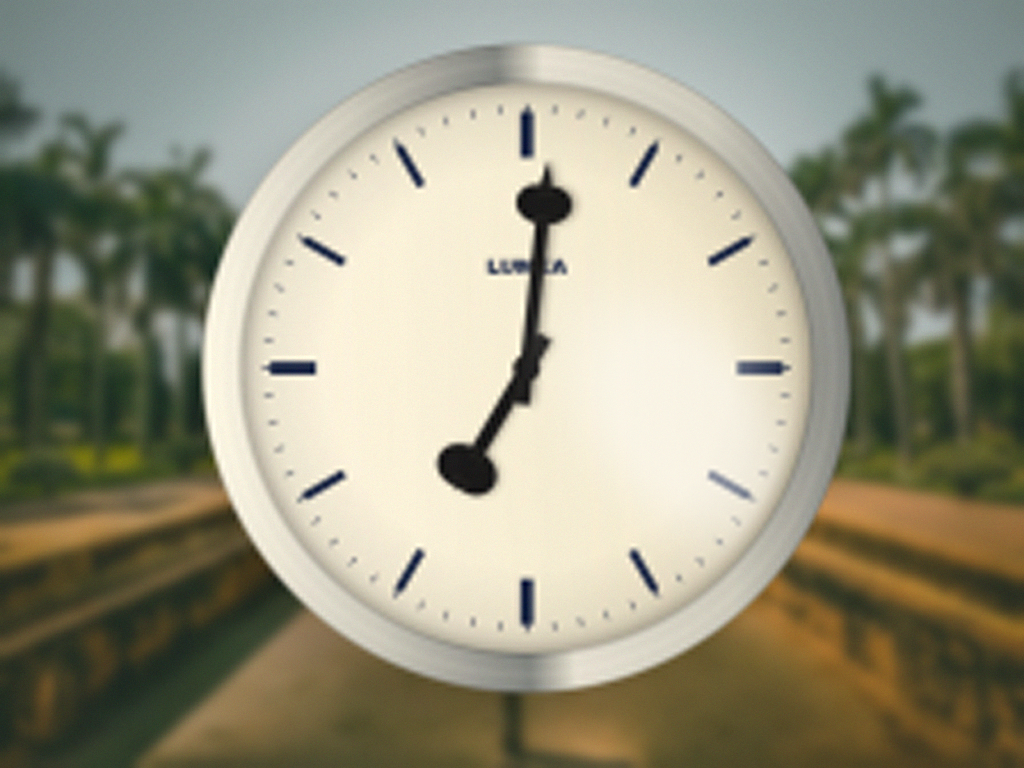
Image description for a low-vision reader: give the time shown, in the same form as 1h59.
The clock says 7h01
